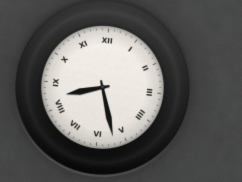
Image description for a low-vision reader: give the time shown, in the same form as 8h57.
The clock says 8h27
